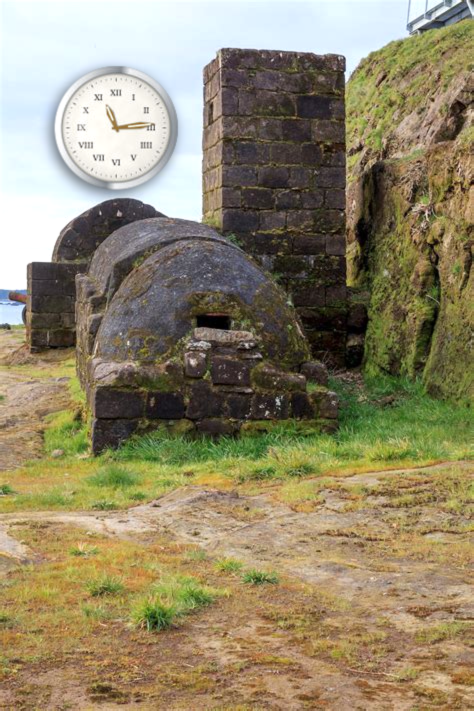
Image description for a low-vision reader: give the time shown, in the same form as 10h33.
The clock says 11h14
